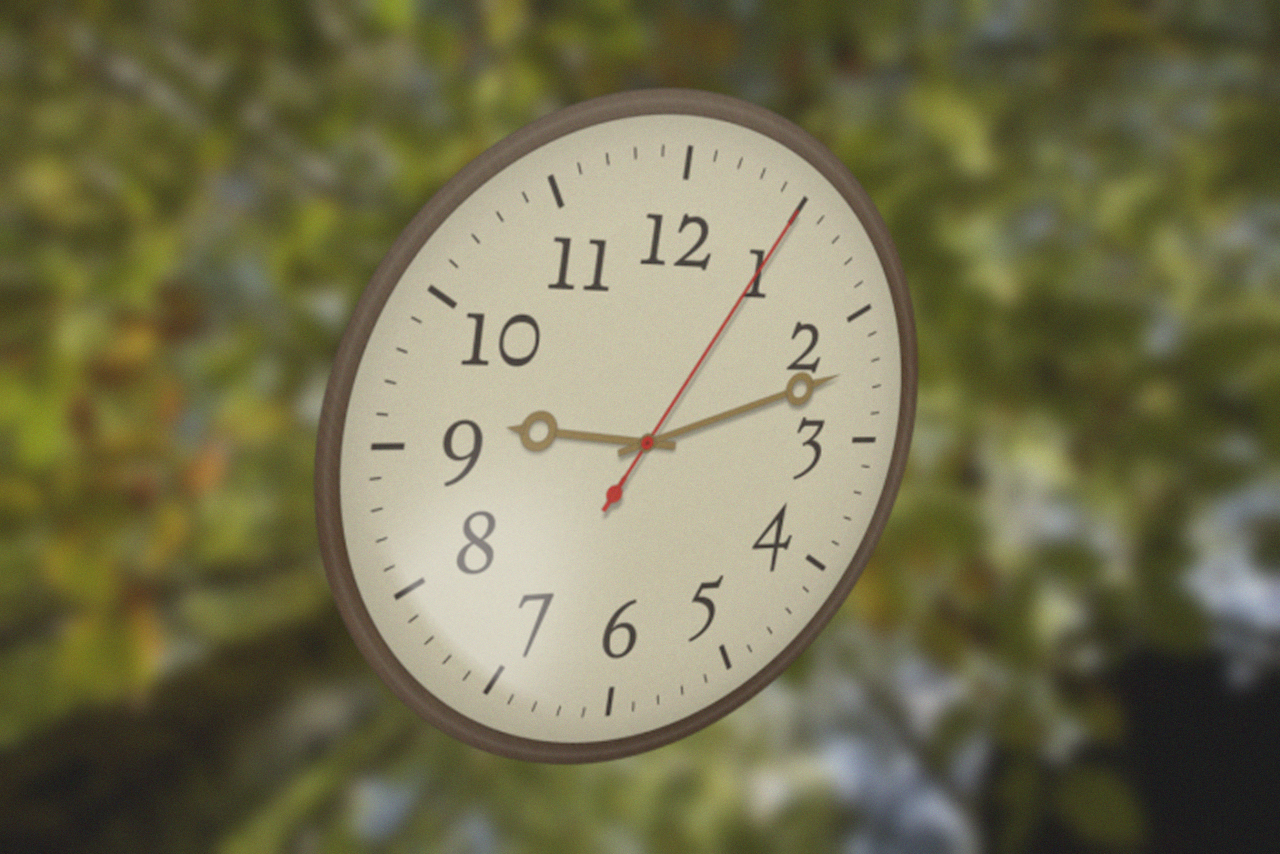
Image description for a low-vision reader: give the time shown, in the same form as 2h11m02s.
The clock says 9h12m05s
